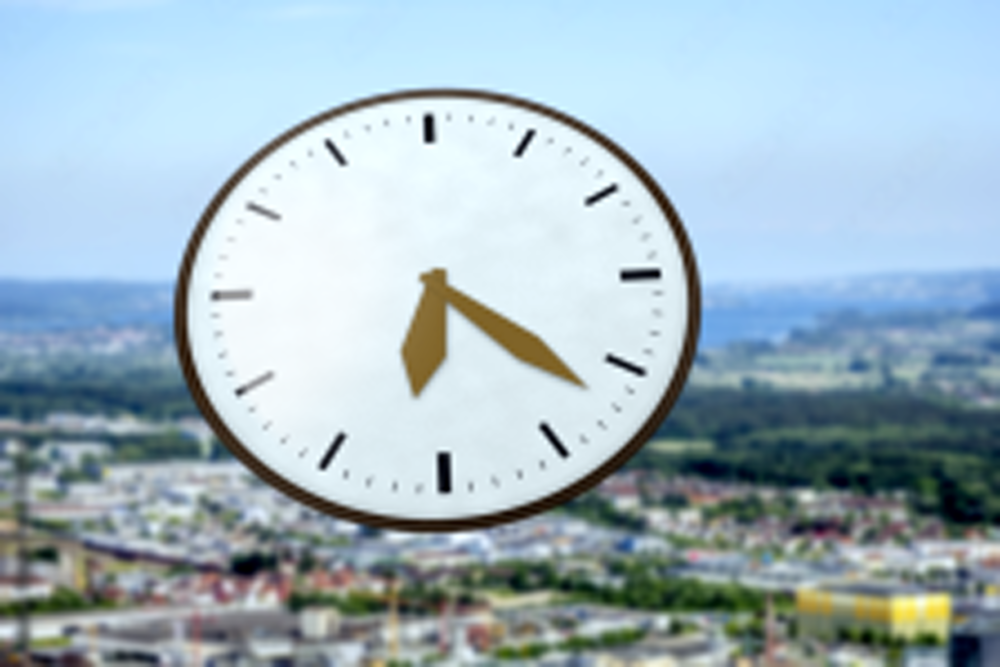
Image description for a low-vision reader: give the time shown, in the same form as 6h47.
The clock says 6h22
